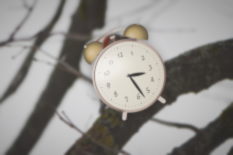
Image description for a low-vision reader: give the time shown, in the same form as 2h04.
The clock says 3h28
